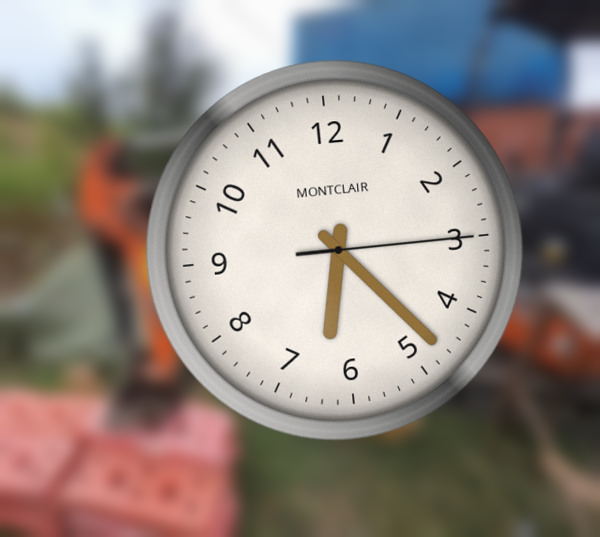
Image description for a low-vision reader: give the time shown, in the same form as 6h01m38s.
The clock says 6h23m15s
